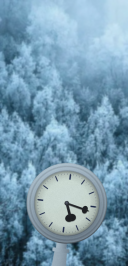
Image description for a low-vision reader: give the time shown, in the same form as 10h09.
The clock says 5h17
